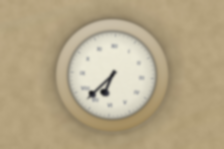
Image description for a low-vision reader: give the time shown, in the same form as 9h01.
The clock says 6h37
